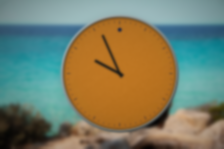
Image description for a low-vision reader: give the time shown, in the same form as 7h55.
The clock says 9h56
